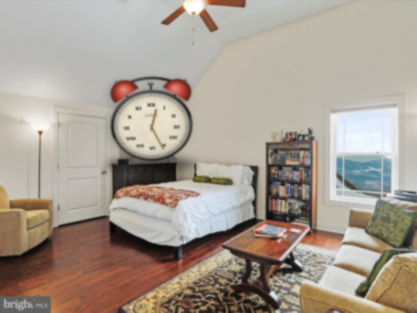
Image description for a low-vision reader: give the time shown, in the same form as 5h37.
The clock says 12h26
